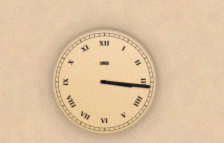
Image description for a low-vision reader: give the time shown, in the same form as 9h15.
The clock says 3h16
